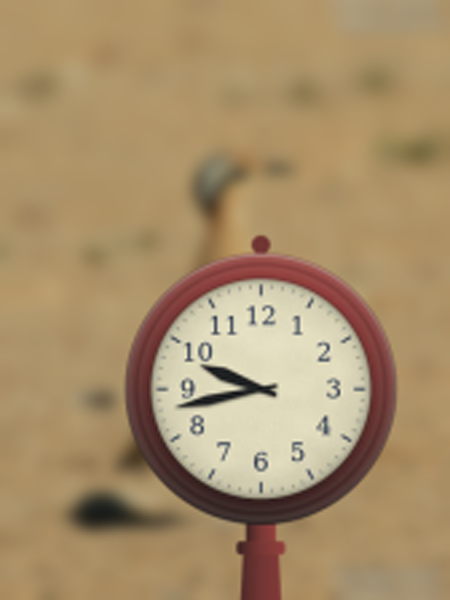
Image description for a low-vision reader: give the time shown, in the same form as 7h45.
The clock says 9h43
